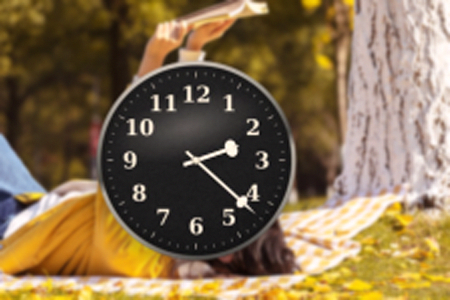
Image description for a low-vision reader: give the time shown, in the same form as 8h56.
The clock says 2h22
